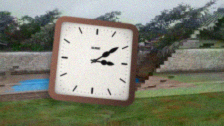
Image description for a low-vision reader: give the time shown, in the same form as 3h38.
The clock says 3h09
